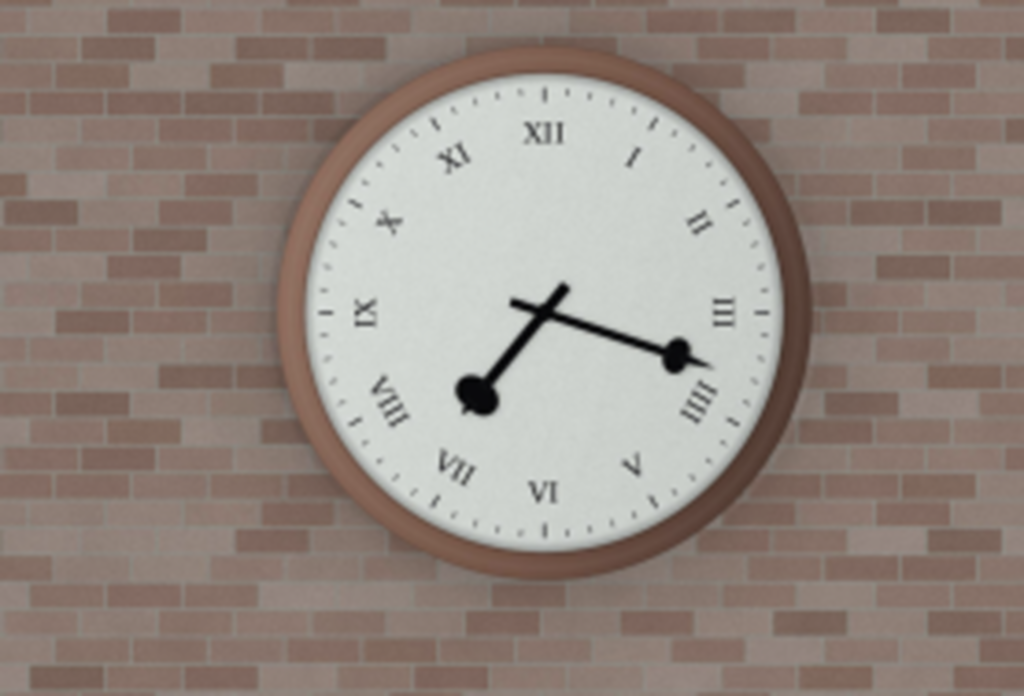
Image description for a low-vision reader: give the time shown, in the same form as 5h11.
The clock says 7h18
